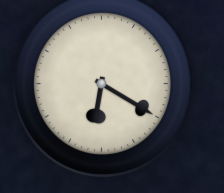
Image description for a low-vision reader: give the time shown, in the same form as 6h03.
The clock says 6h20
